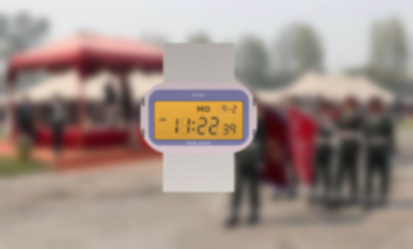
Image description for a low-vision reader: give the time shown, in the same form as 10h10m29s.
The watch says 11h22m39s
